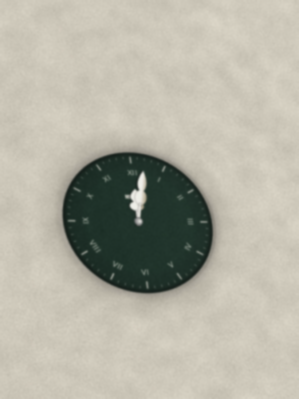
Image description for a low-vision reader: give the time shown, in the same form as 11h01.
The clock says 12h02
